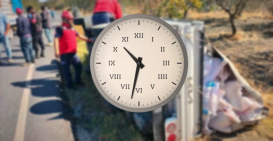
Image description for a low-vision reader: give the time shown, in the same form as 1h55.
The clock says 10h32
